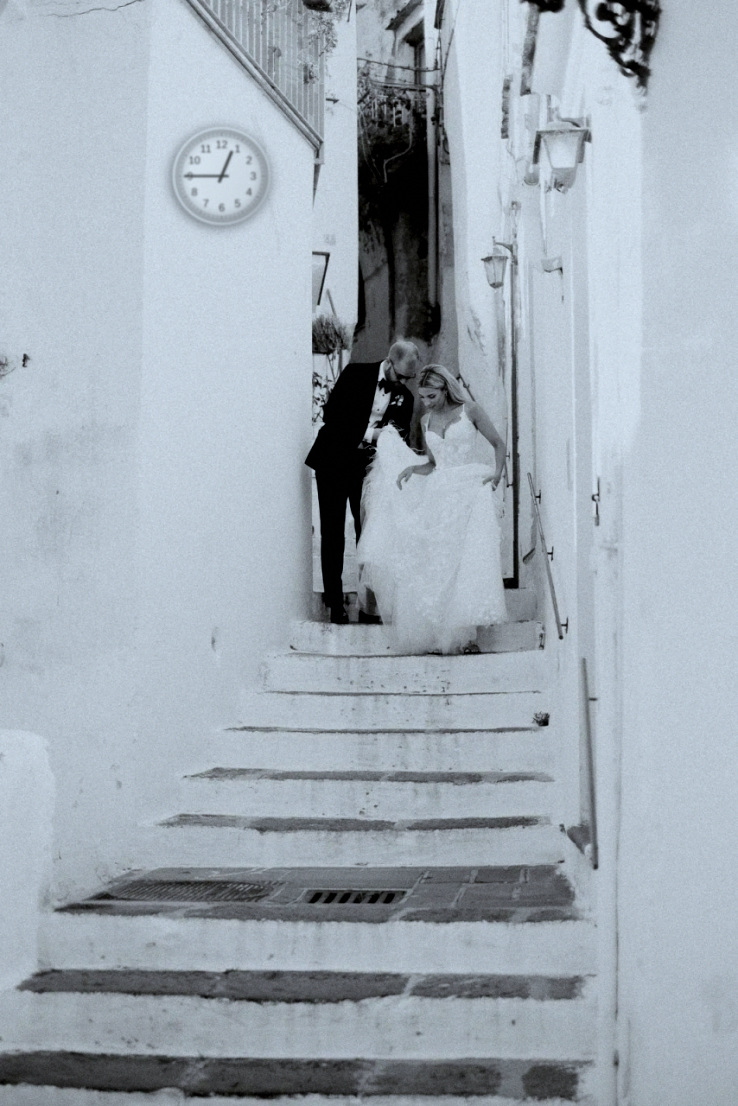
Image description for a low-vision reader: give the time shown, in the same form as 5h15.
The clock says 12h45
